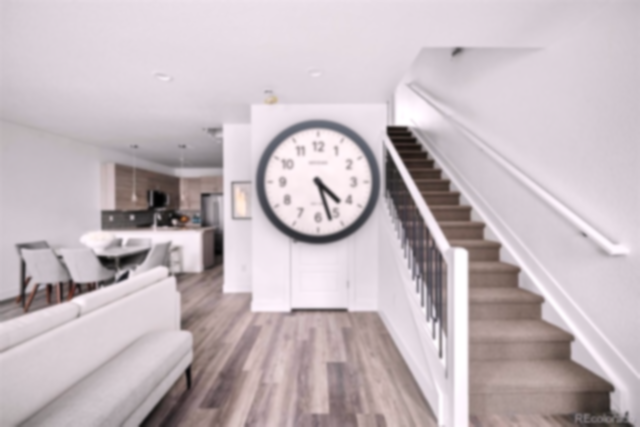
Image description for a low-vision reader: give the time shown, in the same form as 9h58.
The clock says 4h27
